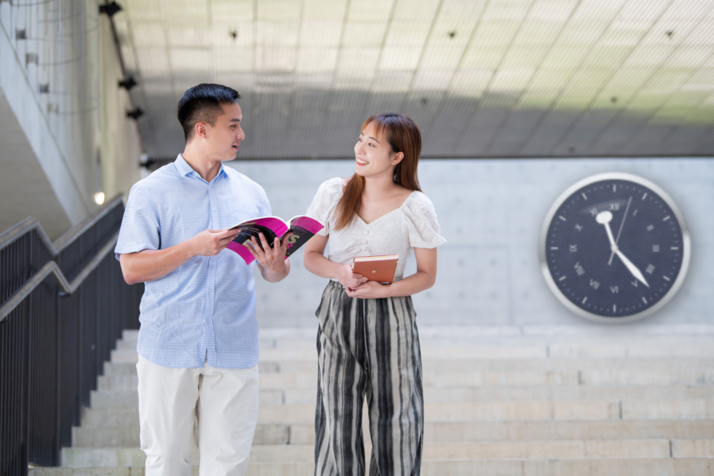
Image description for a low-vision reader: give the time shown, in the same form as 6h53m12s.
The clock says 11h23m03s
